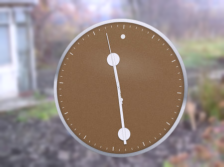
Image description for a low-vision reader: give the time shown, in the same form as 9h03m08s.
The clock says 11h27m57s
